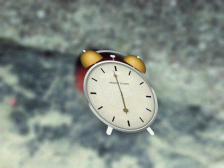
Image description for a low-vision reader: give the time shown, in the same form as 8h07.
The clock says 5h59
